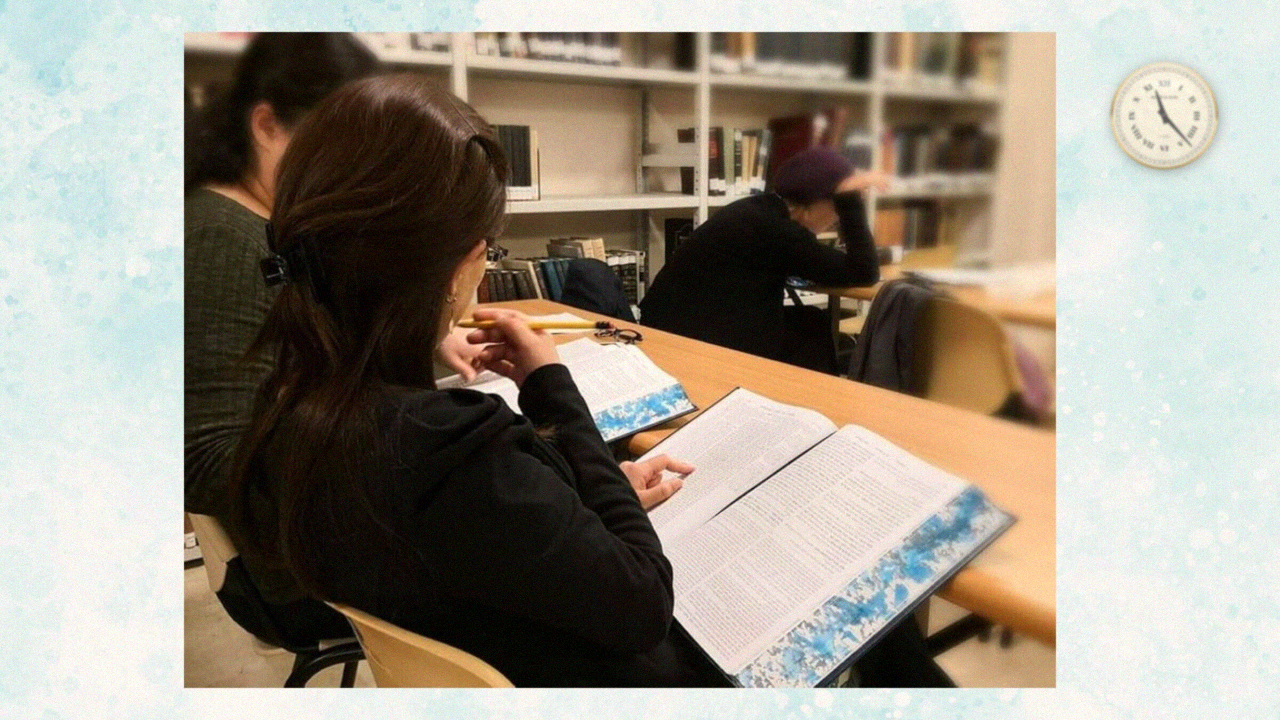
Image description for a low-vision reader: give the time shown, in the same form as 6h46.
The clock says 11h23
